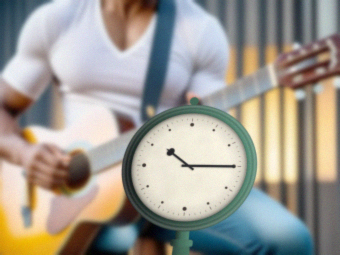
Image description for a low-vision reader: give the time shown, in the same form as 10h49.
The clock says 10h15
